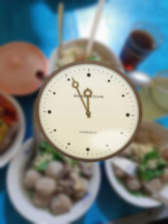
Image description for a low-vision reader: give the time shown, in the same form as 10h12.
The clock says 11h56
